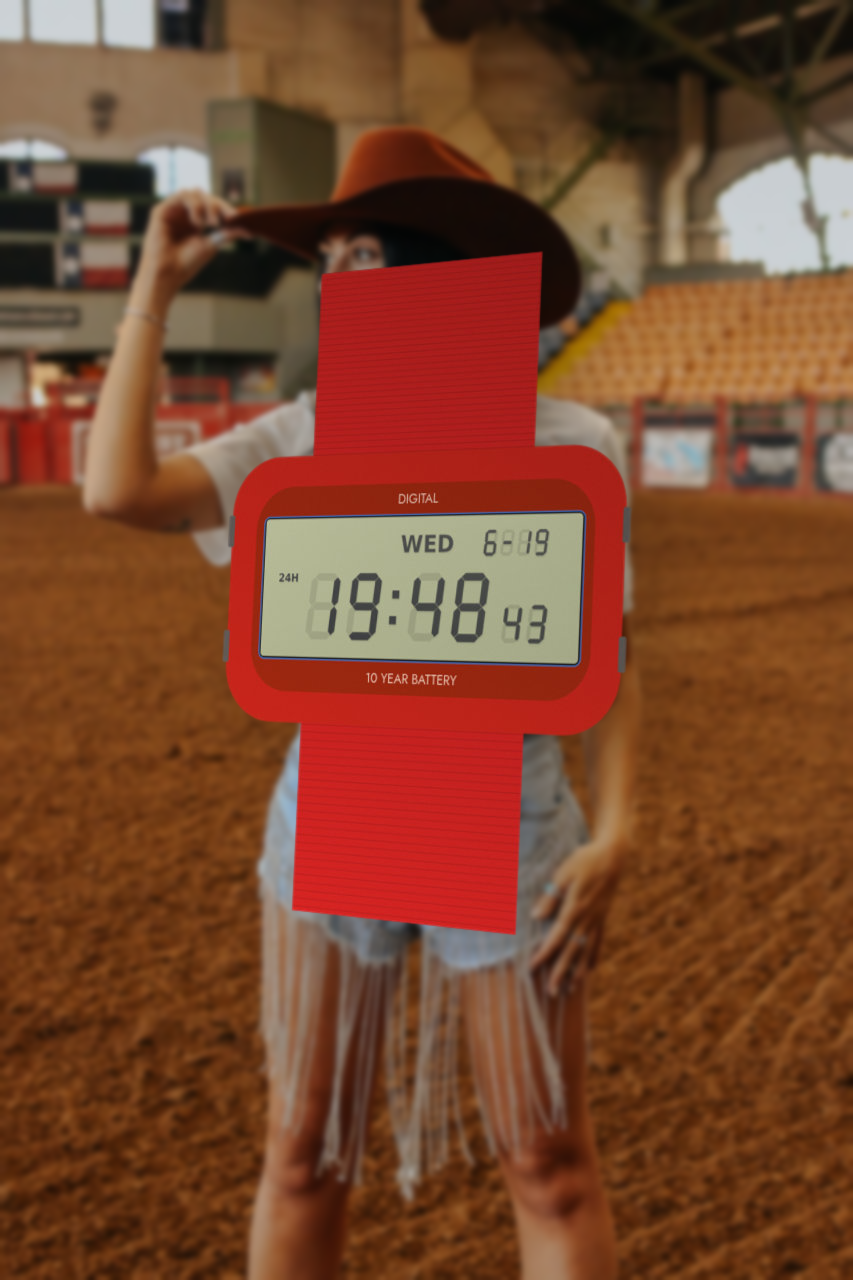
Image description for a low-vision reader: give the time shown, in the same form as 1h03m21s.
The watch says 19h48m43s
